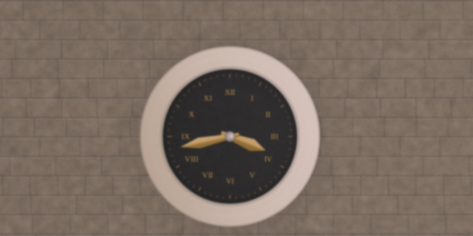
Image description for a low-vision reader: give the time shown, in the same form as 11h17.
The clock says 3h43
